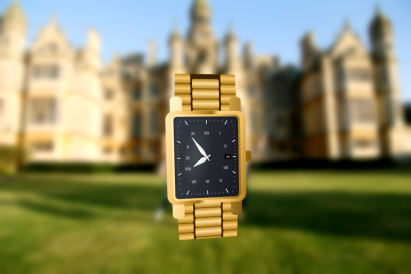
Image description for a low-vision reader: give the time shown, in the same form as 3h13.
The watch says 7h54
